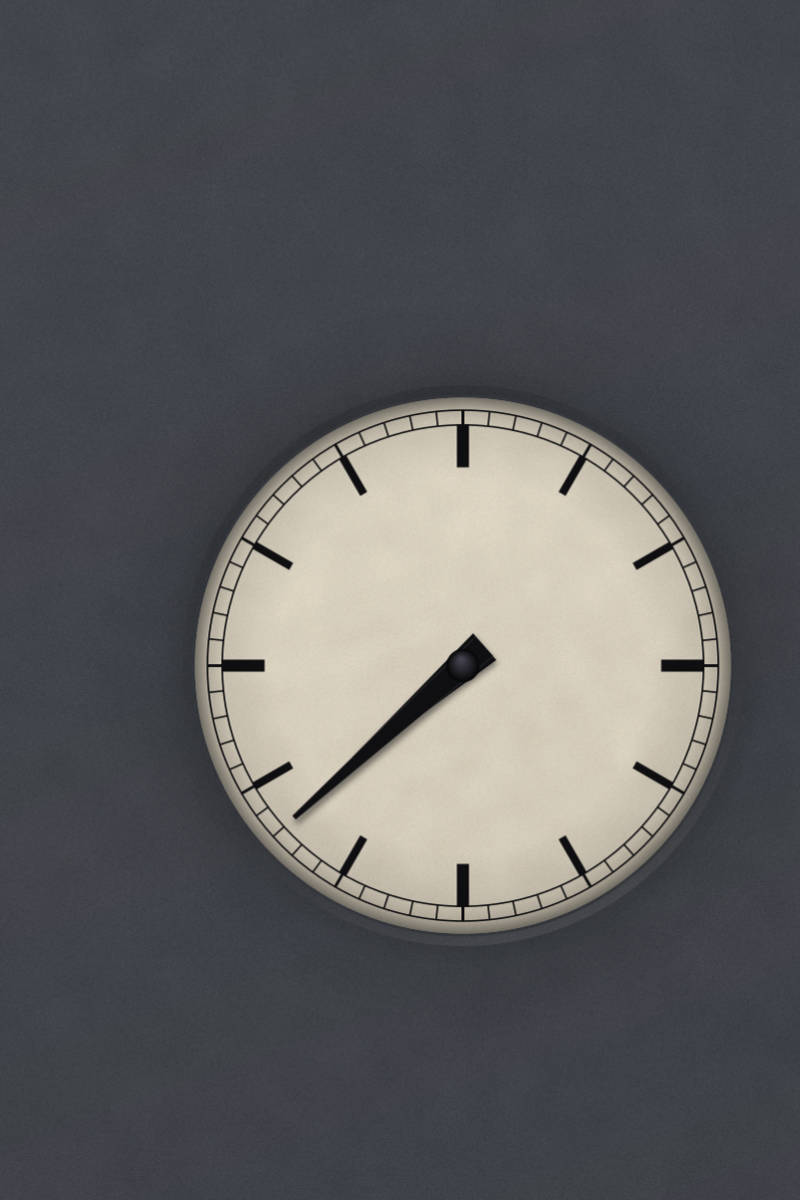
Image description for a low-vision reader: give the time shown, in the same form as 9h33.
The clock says 7h38
